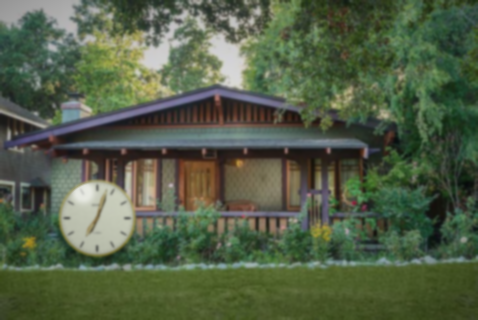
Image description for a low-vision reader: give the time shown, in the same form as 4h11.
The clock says 7h03
